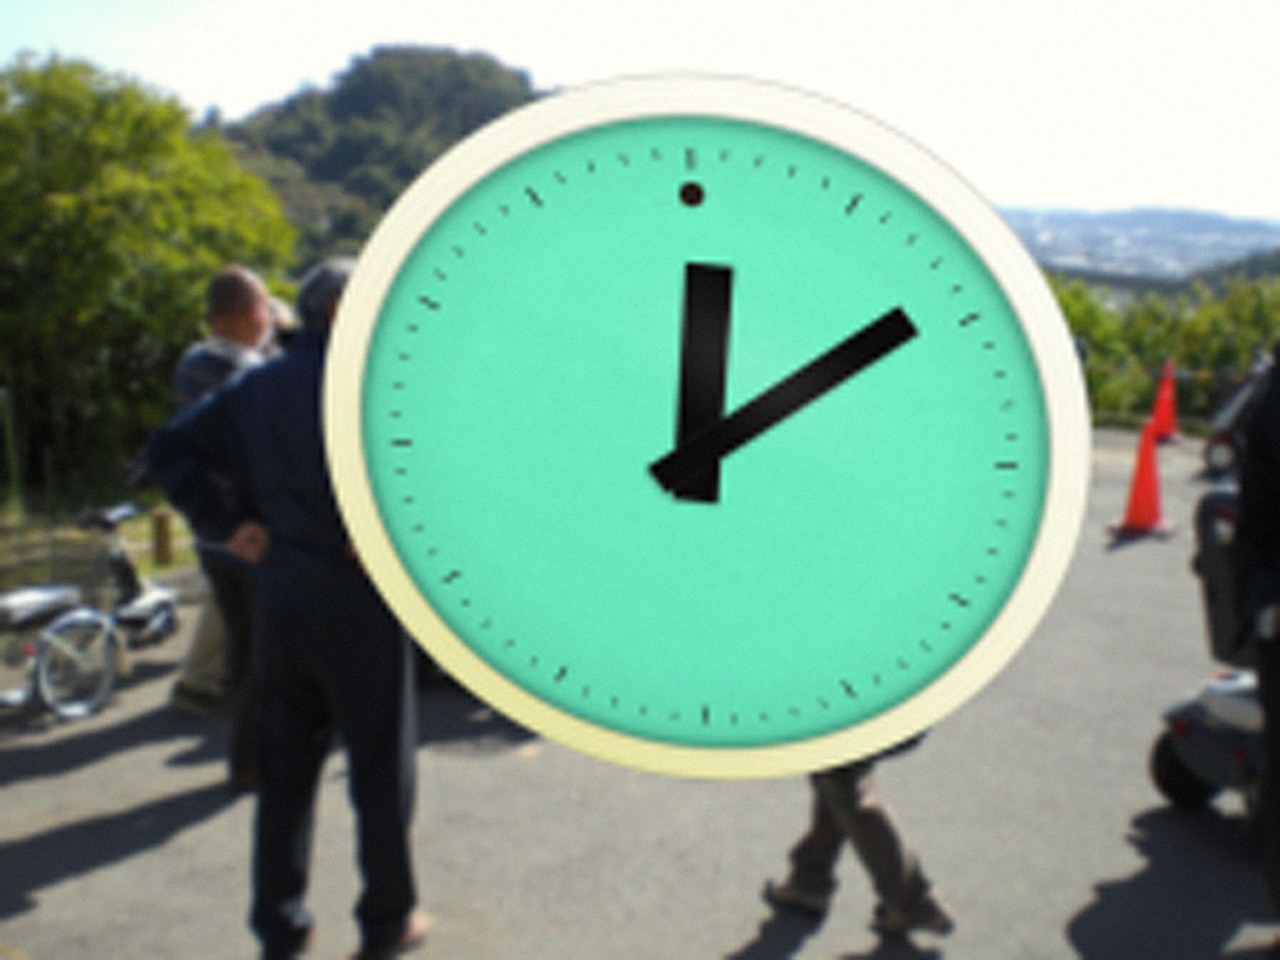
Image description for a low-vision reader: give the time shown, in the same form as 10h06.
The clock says 12h09
